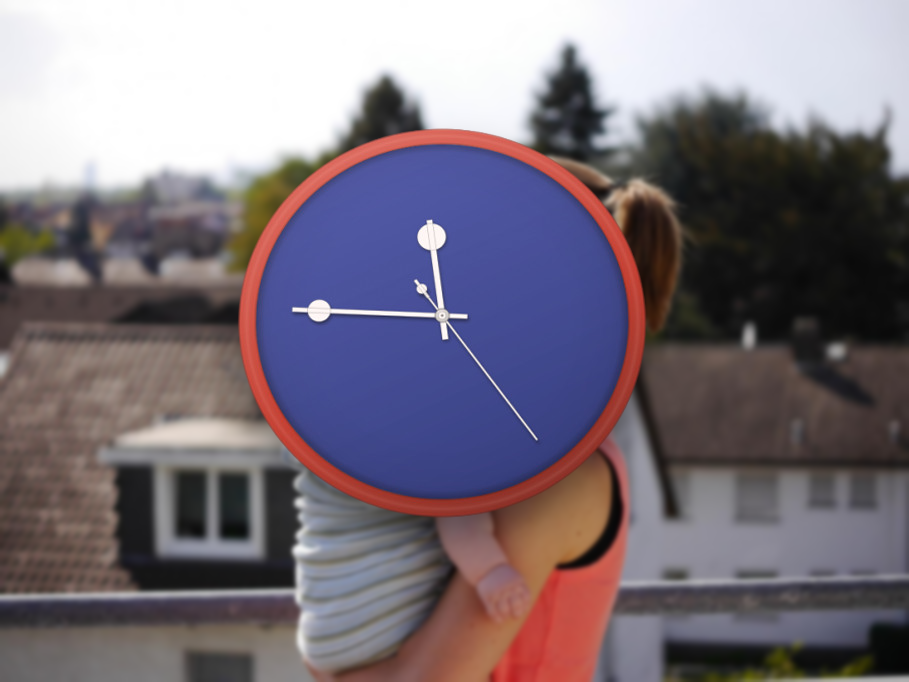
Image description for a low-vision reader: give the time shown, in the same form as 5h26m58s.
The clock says 11h45m24s
